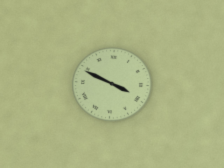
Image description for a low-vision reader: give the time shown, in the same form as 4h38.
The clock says 3h49
